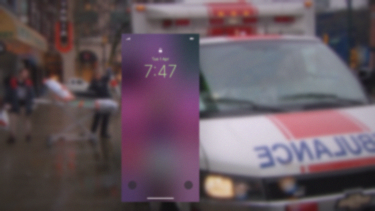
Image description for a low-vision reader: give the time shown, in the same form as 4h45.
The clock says 7h47
